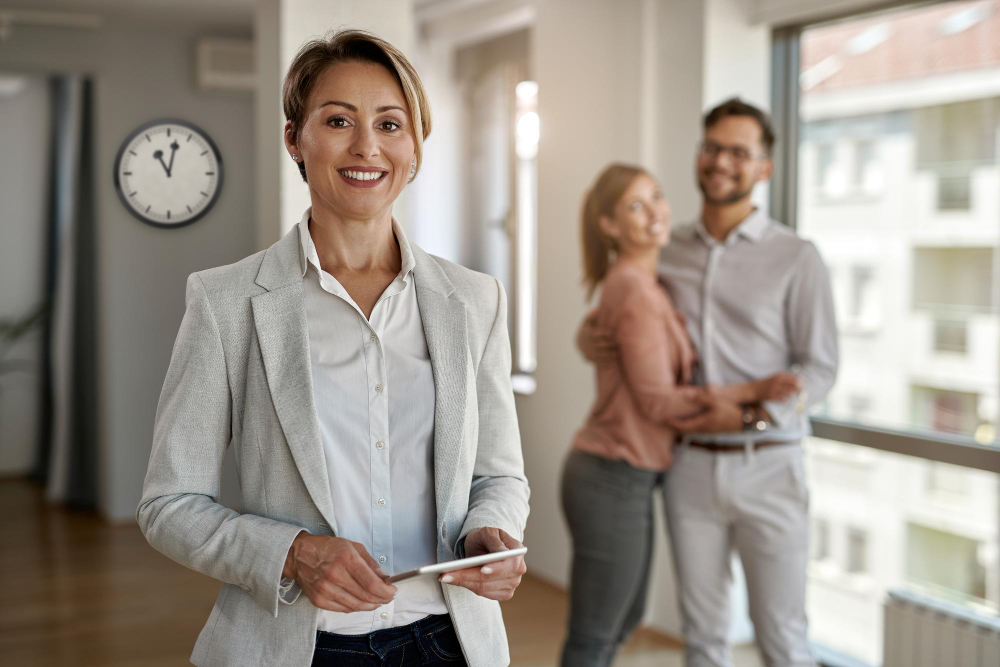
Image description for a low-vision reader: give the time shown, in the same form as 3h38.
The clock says 11h02
